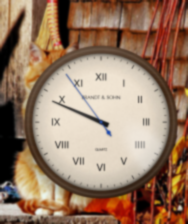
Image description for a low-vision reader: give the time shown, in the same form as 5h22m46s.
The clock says 9h48m54s
